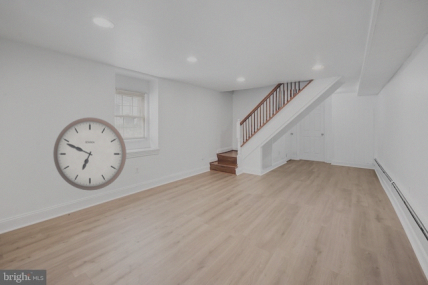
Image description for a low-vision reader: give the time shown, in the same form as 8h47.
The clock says 6h49
